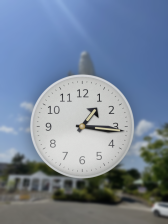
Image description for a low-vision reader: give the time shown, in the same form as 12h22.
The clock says 1h16
